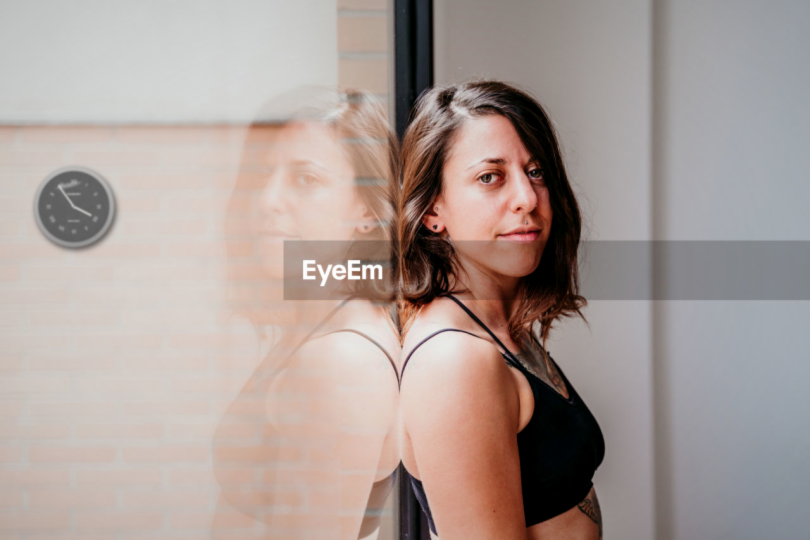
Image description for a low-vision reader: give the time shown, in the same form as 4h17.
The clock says 3h54
